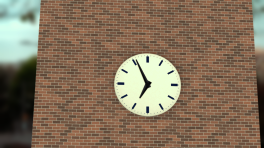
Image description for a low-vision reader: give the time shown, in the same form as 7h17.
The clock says 6h56
